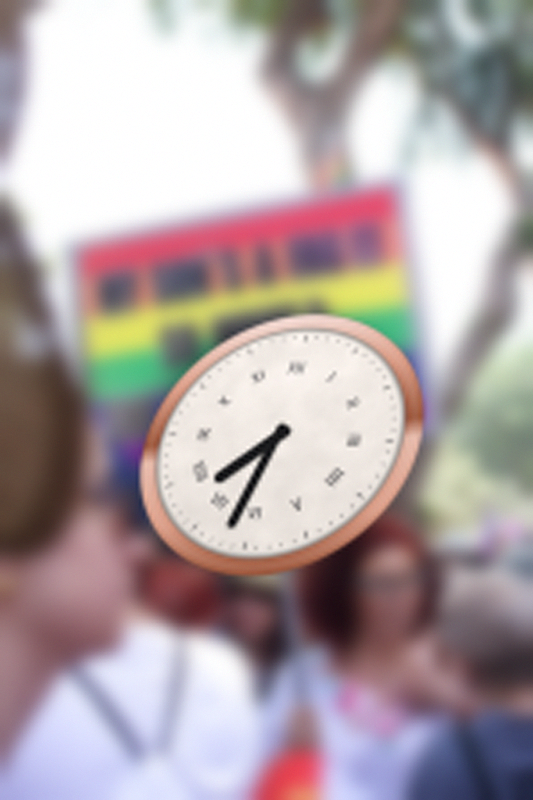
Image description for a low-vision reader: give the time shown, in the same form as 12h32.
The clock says 7h32
